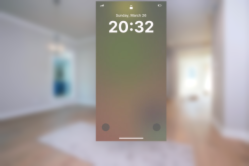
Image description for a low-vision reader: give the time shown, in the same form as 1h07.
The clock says 20h32
